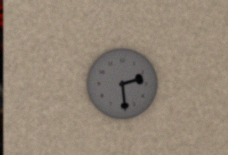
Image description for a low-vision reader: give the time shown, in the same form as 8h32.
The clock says 2h29
